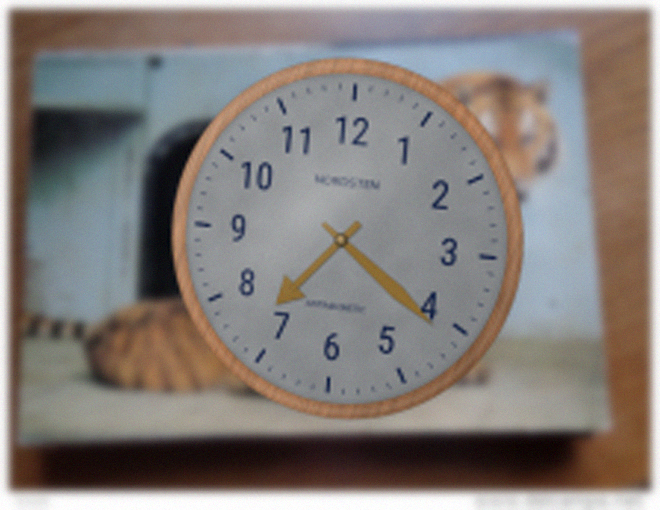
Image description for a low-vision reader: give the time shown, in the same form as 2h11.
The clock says 7h21
